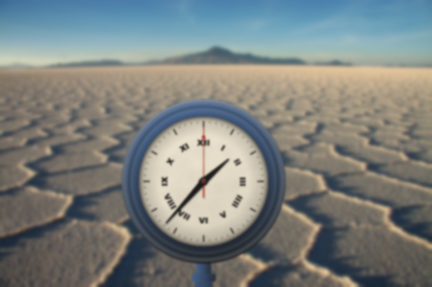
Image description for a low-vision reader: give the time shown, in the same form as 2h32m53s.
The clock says 1h37m00s
